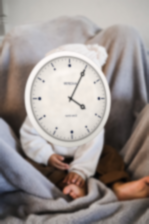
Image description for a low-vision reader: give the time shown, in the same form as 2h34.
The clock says 4h05
